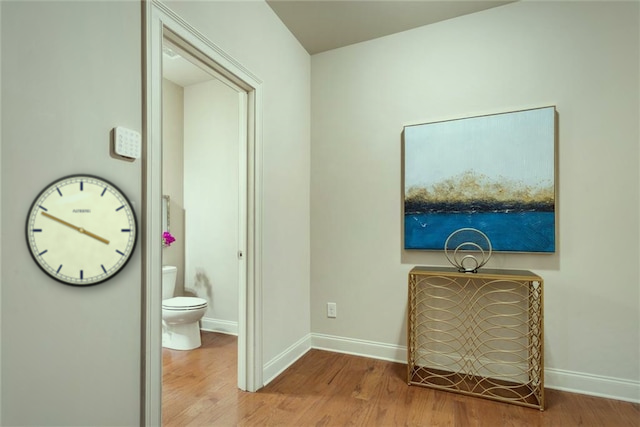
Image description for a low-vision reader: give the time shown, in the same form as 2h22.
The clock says 3h49
